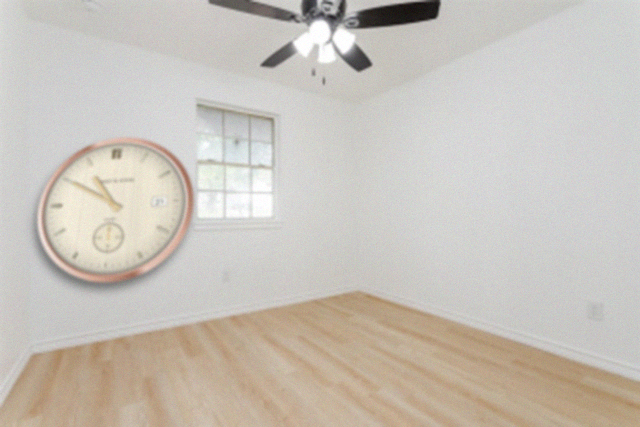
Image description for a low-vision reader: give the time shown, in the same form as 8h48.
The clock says 10h50
